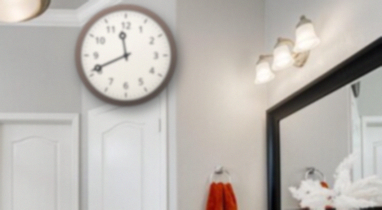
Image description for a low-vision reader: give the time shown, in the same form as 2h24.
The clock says 11h41
